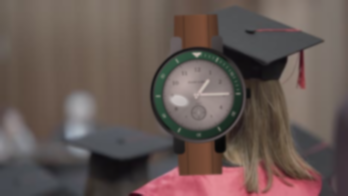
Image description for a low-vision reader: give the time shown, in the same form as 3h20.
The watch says 1h15
